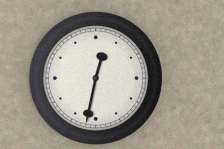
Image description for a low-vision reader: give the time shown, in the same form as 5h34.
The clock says 12h32
